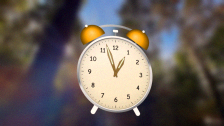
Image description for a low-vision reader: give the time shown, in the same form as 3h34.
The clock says 12h57
